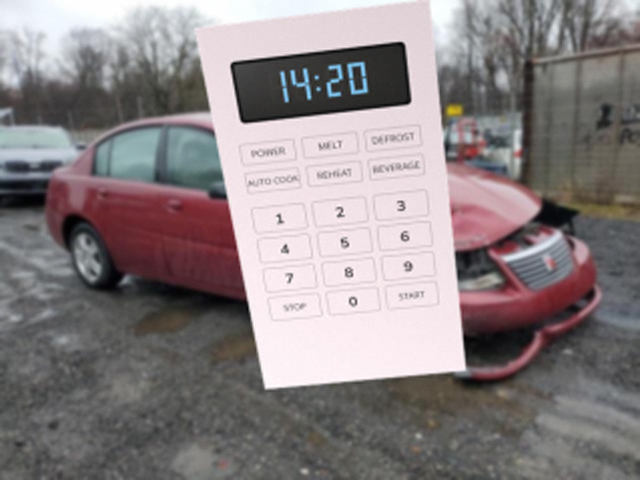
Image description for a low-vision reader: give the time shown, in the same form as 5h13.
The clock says 14h20
